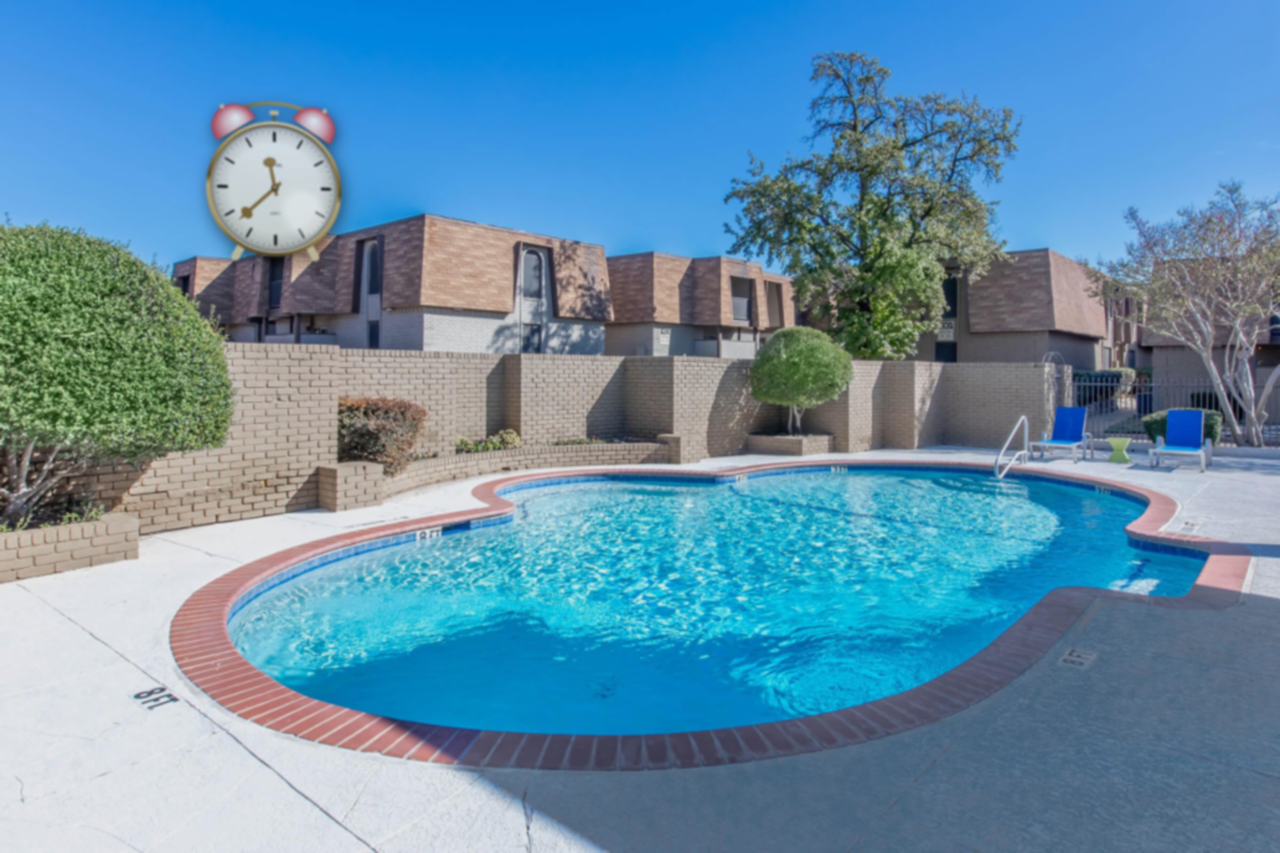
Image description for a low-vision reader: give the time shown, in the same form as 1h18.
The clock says 11h38
